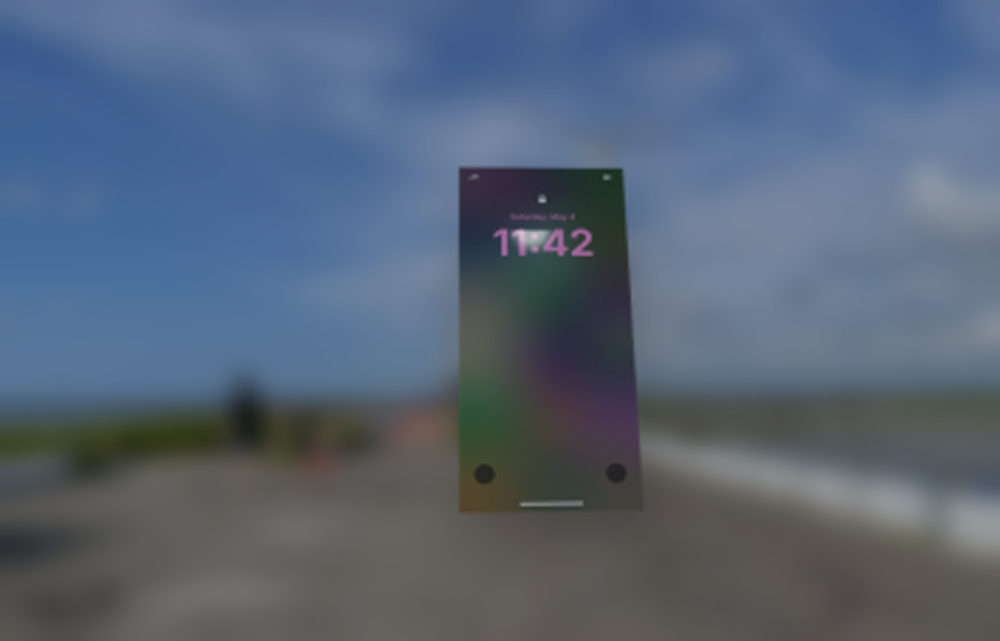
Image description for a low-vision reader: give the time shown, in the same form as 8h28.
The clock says 11h42
